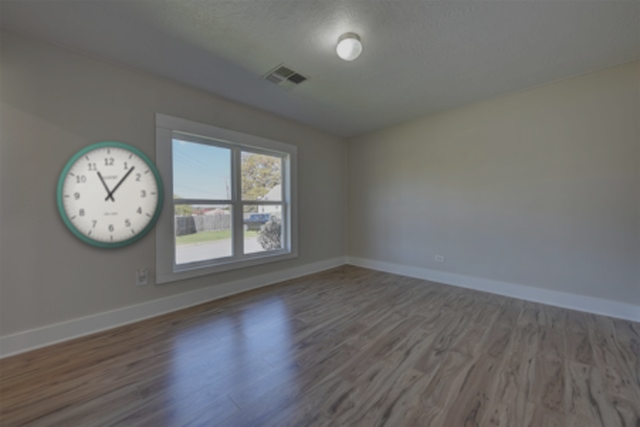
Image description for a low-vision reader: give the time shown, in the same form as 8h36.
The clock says 11h07
